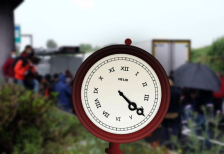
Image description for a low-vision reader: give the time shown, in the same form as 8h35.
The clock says 4h21
